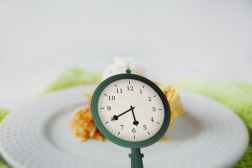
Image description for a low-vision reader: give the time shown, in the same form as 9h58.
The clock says 5h40
